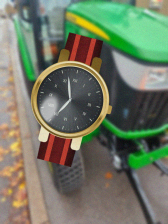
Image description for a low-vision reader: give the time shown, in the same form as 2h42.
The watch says 6h57
